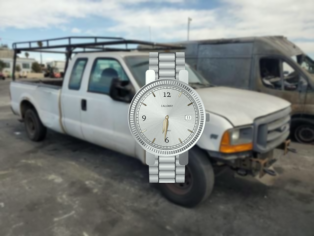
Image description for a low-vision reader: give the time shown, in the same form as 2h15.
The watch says 6h31
